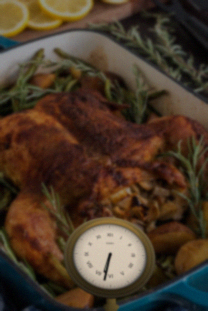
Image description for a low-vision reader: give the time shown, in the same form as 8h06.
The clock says 6h32
